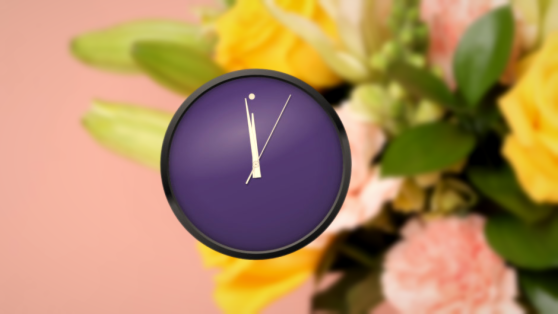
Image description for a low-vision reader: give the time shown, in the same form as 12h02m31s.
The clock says 11h59m05s
